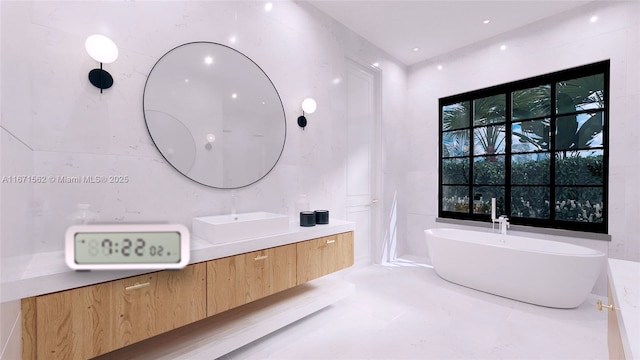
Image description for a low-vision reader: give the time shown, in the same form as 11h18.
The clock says 7h22
